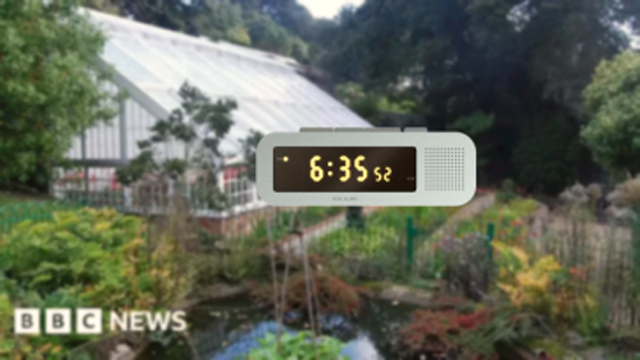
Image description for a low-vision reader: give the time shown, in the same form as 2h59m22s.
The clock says 6h35m52s
